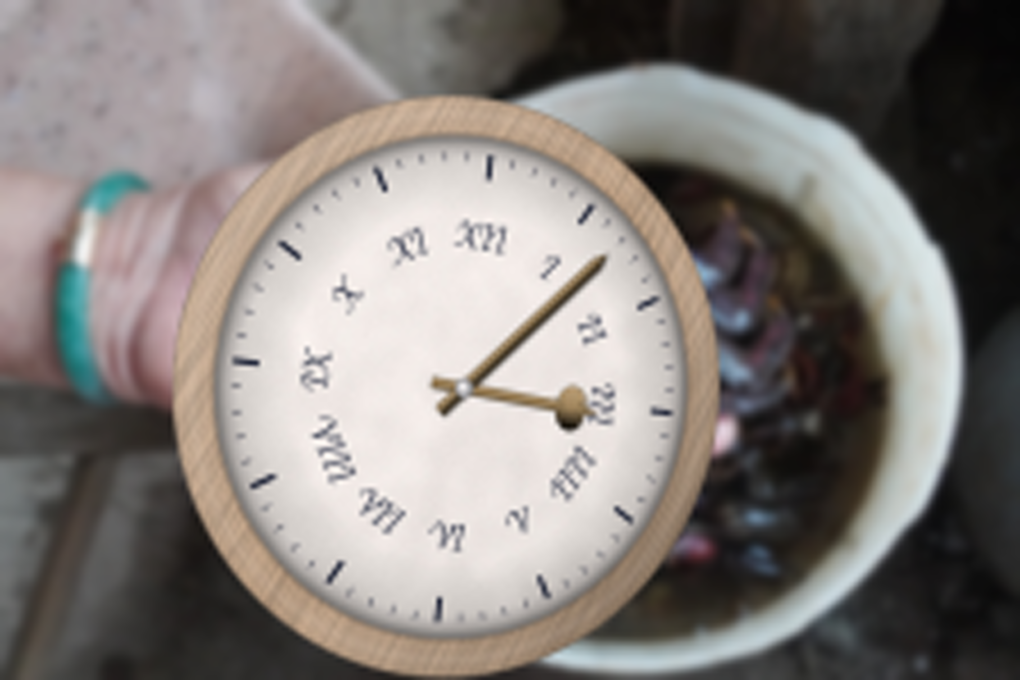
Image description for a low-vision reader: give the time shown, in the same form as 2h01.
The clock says 3h07
